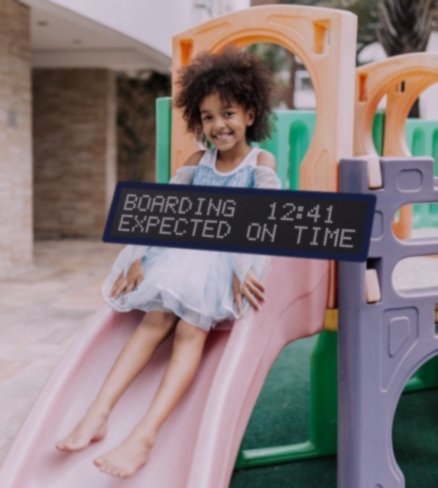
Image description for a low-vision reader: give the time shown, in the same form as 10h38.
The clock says 12h41
